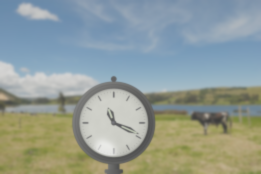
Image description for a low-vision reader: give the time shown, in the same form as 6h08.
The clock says 11h19
